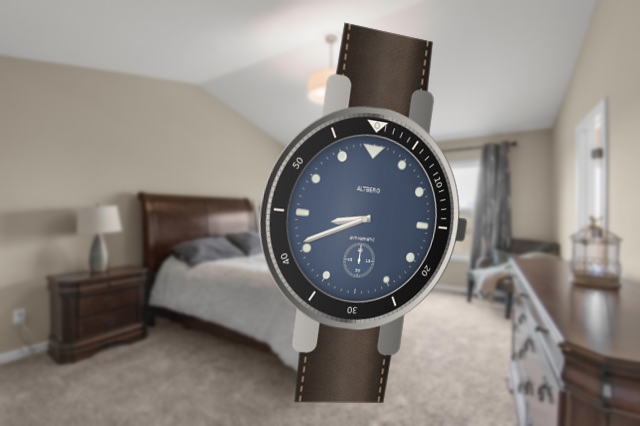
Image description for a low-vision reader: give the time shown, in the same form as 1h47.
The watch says 8h41
